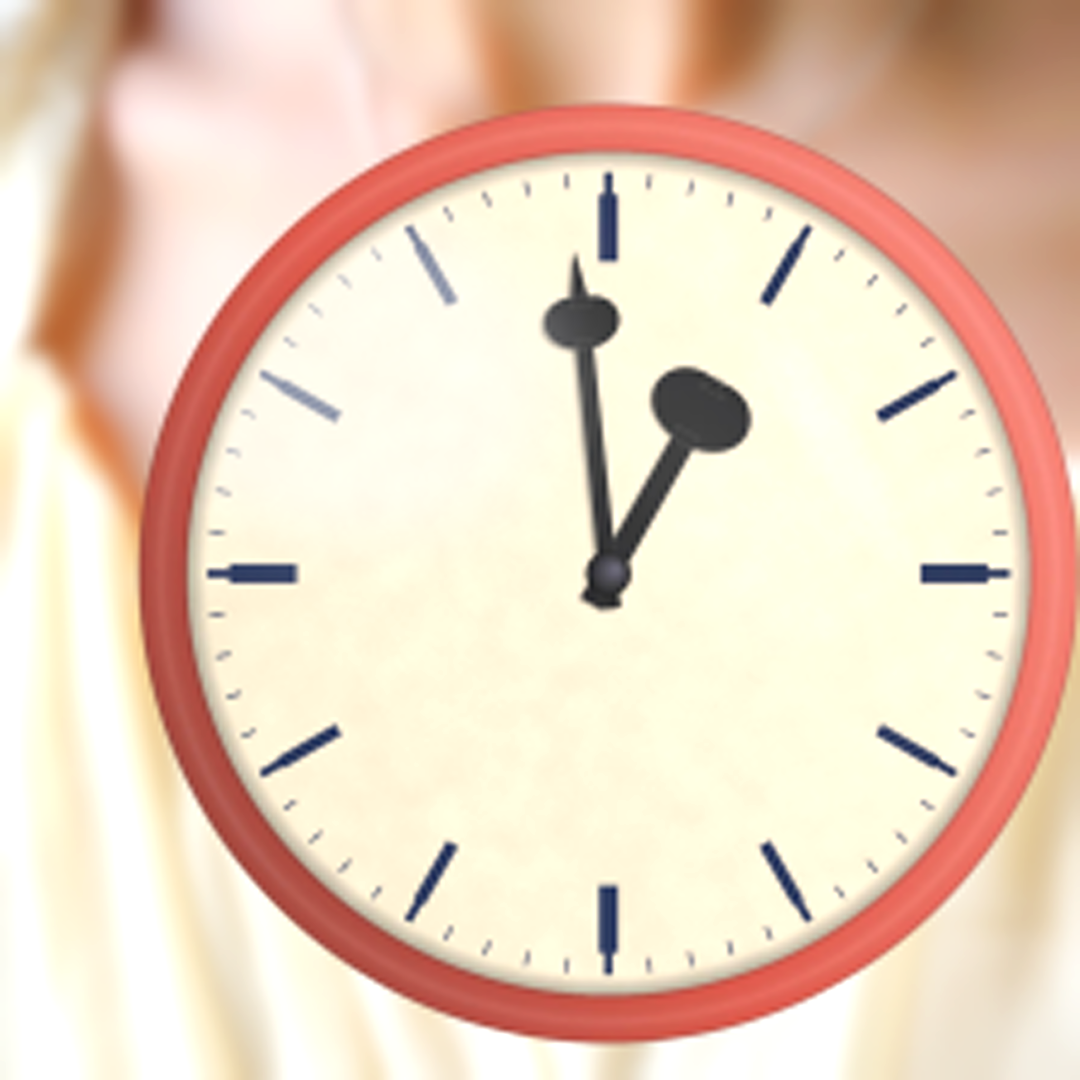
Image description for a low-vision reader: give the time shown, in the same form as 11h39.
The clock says 12h59
